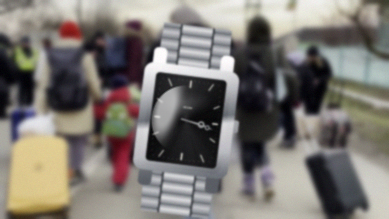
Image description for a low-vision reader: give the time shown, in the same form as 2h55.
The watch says 3h17
